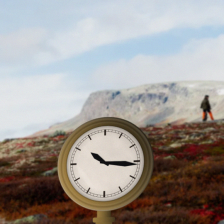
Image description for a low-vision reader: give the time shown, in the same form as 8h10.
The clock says 10h16
